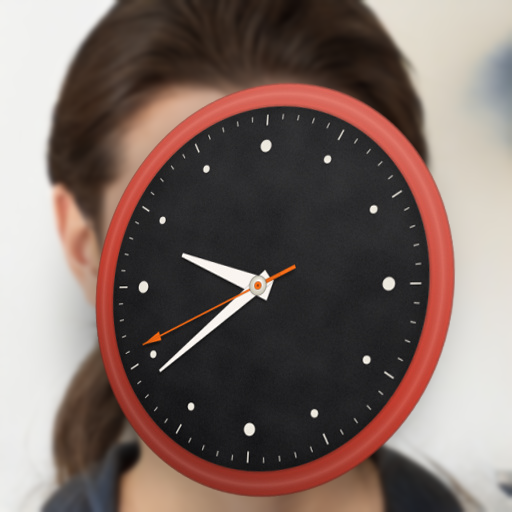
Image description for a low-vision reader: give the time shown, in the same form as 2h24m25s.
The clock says 9h38m41s
